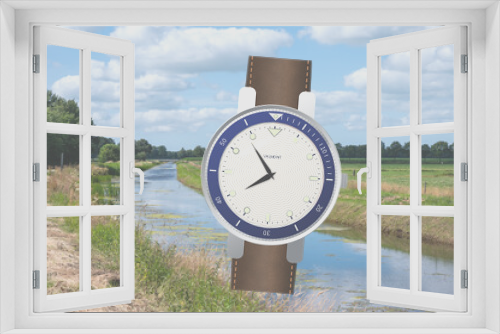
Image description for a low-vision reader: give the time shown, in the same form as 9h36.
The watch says 7h54
